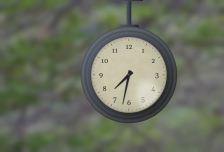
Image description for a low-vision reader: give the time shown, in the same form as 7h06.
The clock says 7h32
